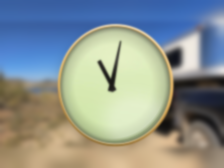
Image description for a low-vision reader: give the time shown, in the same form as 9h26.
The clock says 11h02
